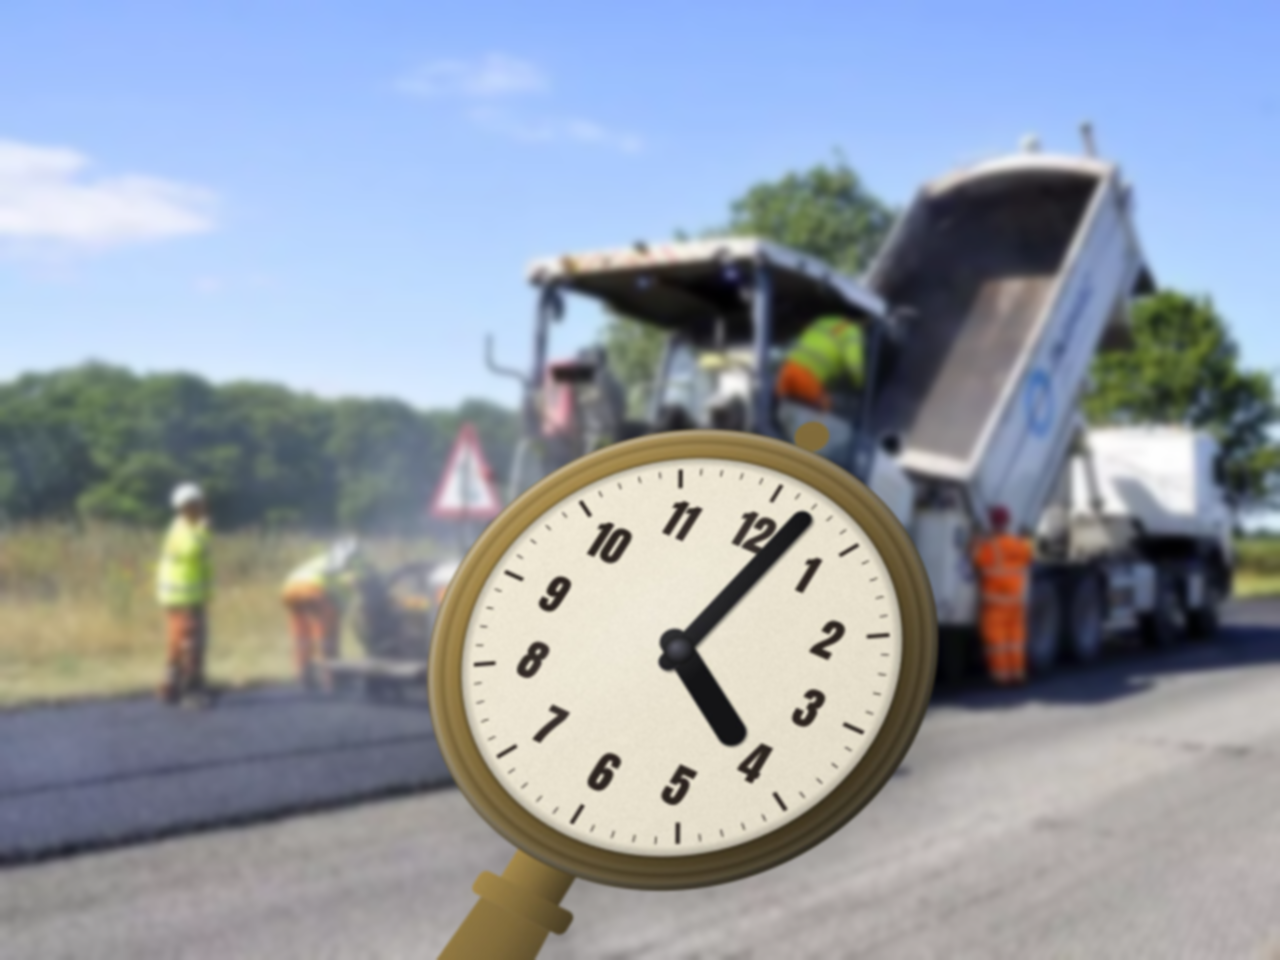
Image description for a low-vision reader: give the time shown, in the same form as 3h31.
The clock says 4h02
